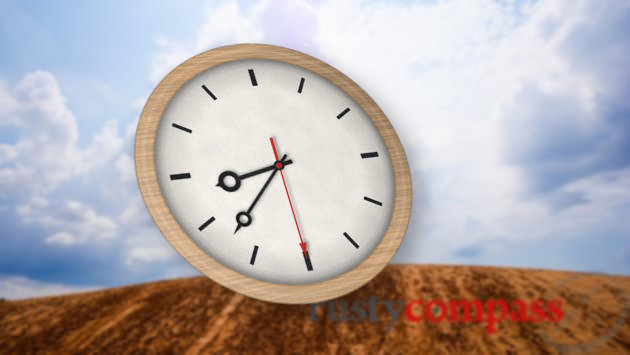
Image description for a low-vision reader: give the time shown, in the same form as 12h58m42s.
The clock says 8h37m30s
